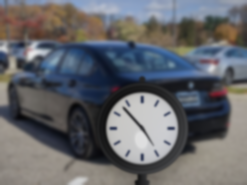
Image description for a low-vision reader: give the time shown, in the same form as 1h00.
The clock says 4h53
